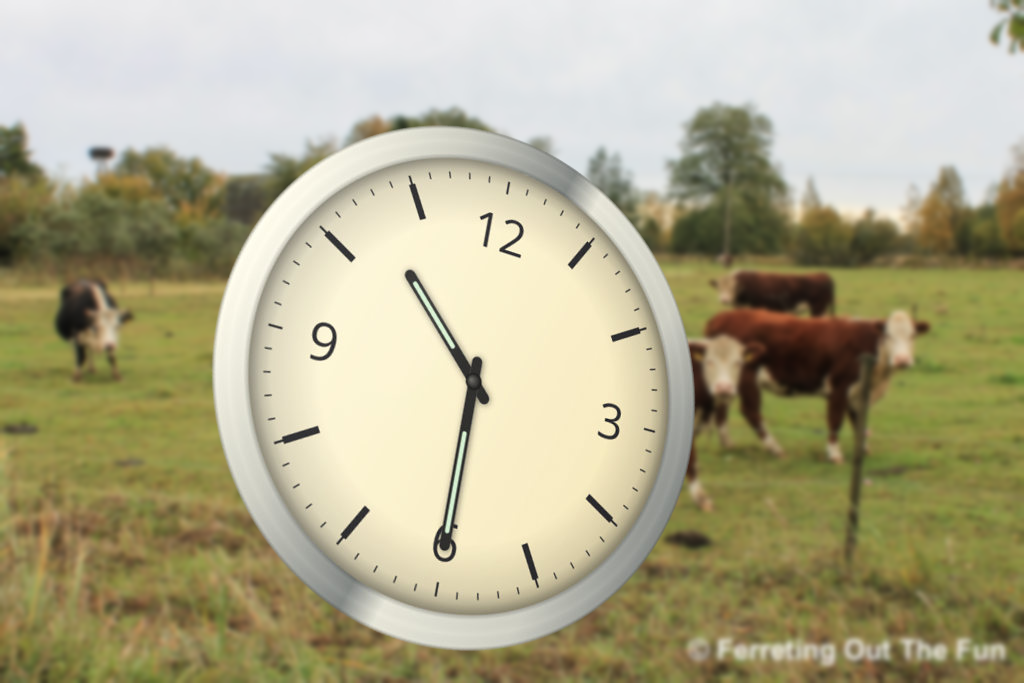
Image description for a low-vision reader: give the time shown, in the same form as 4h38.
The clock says 10h30
